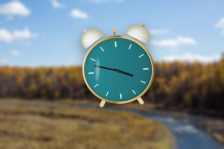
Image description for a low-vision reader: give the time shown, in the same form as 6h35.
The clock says 3h48
